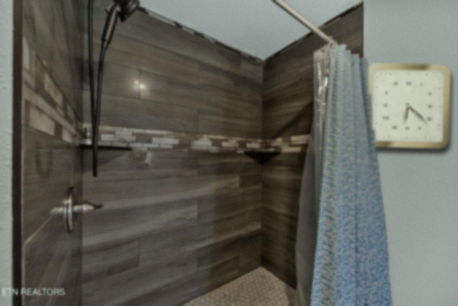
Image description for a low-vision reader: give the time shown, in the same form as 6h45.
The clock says 6h22
